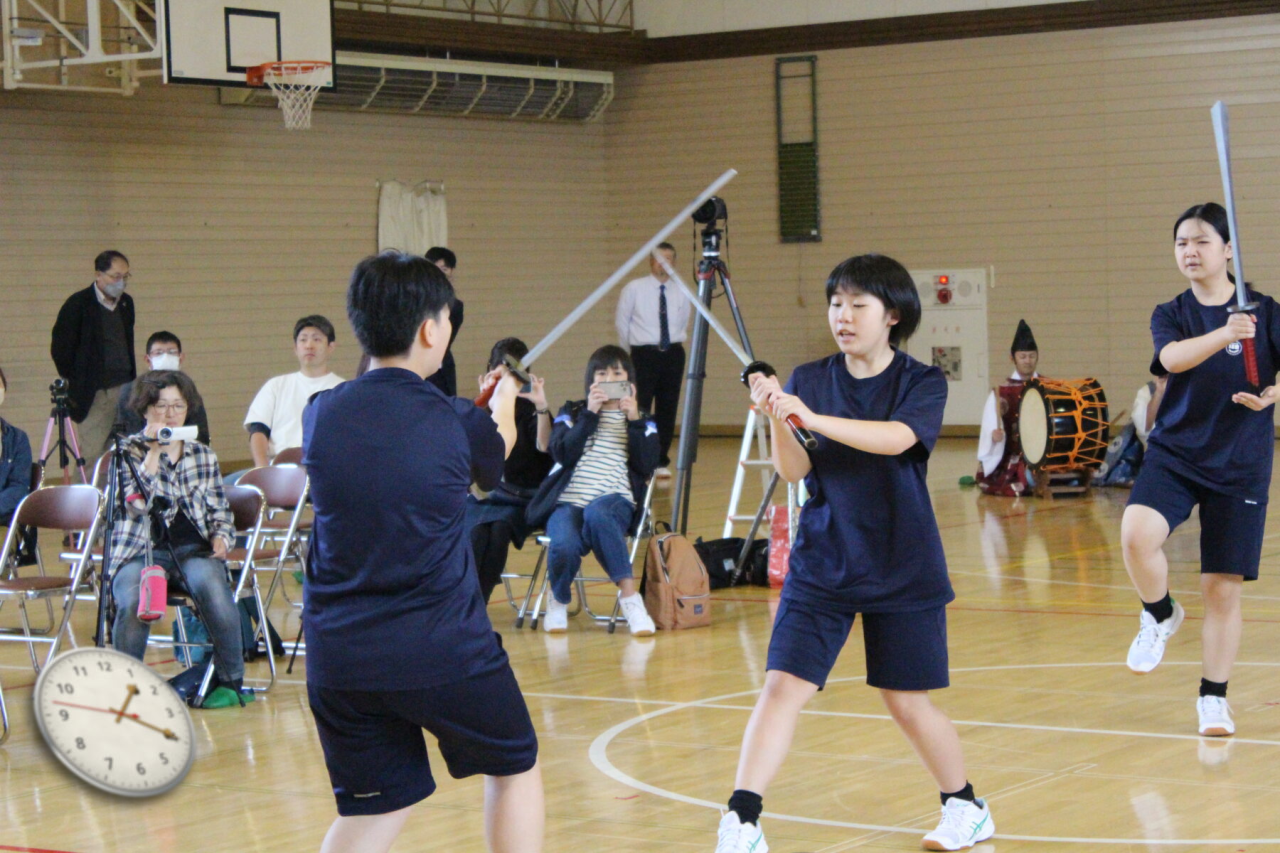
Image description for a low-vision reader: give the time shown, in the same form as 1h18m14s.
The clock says 1h19m47s
